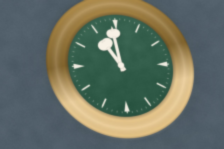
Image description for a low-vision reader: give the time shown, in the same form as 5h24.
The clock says 10h59
